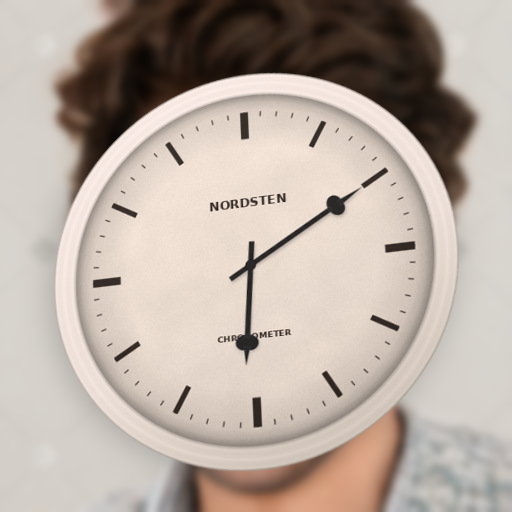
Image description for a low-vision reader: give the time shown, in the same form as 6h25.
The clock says 6h10
